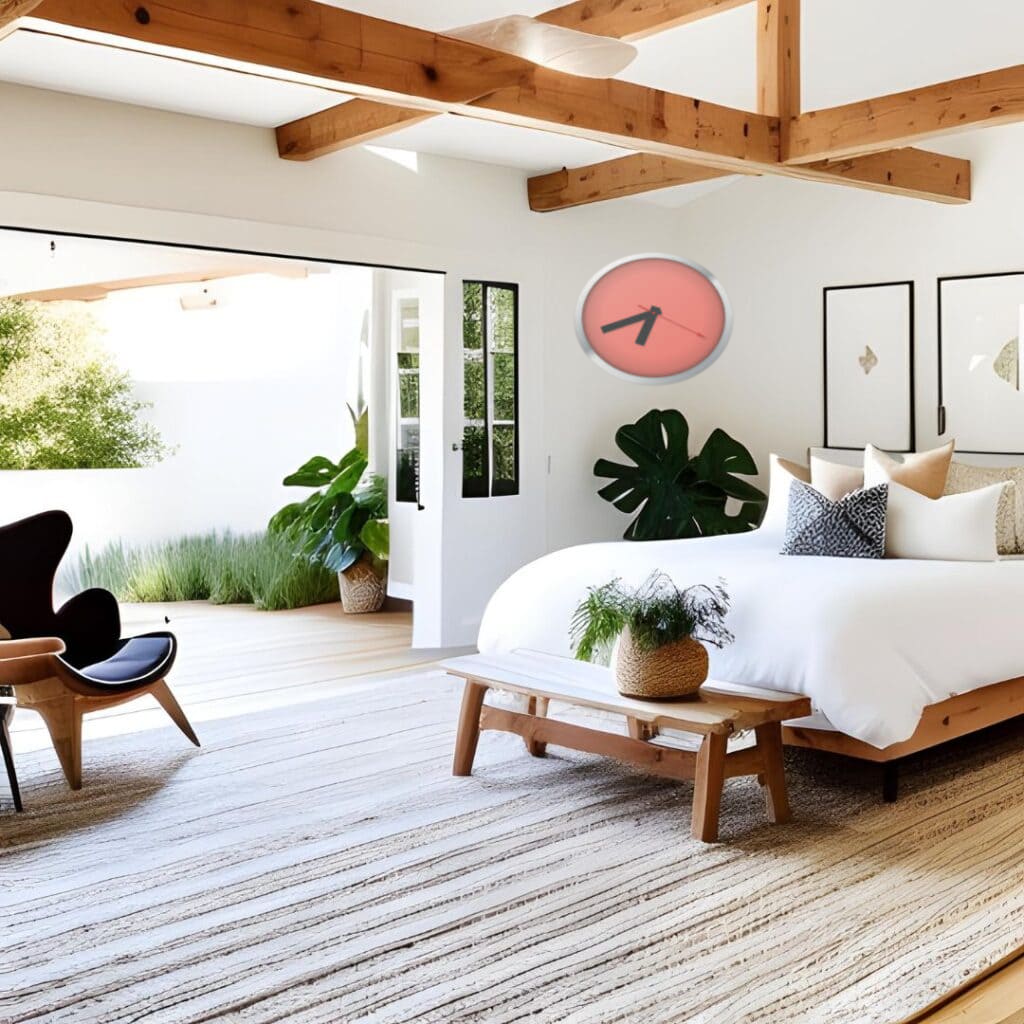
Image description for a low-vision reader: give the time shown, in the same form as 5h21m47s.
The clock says 6h41m20s
